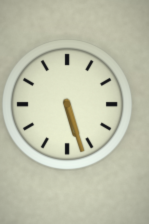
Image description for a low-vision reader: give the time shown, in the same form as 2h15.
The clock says 5h27
